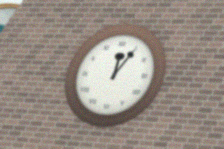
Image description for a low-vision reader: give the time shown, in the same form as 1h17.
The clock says 12h05
